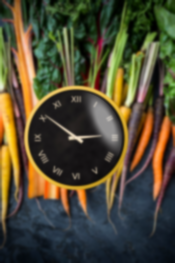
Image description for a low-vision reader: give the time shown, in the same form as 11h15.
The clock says 2h51
